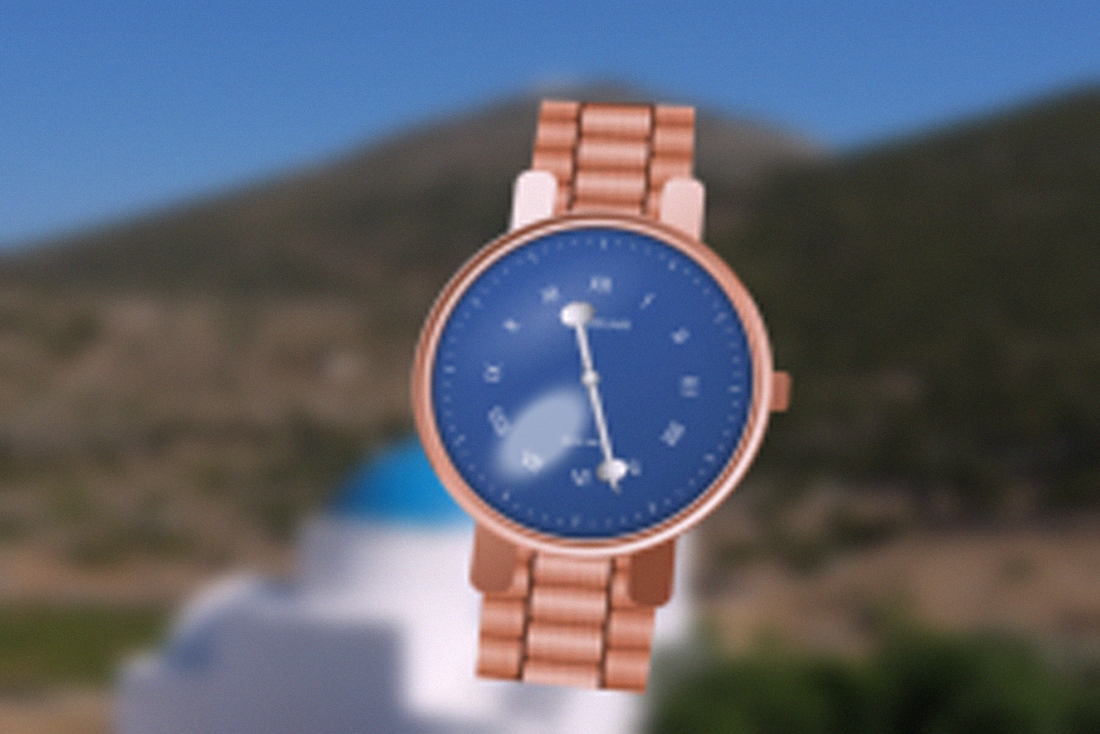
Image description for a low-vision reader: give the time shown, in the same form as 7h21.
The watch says 11h27
